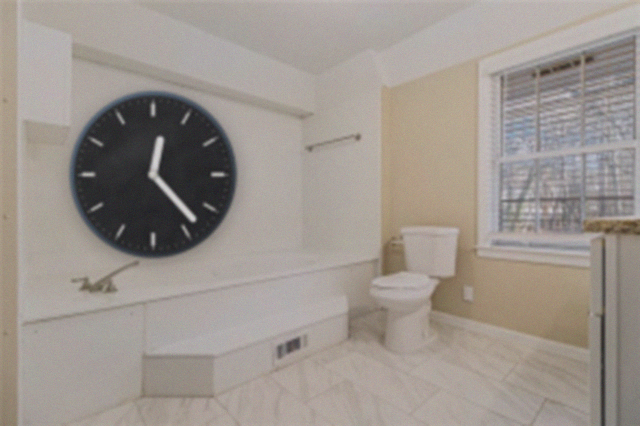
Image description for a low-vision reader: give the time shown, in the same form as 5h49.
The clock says 12h23
